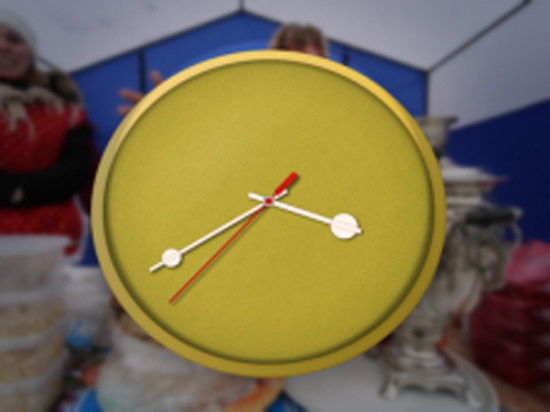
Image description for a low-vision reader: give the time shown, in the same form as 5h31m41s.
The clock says 3h39m37s
